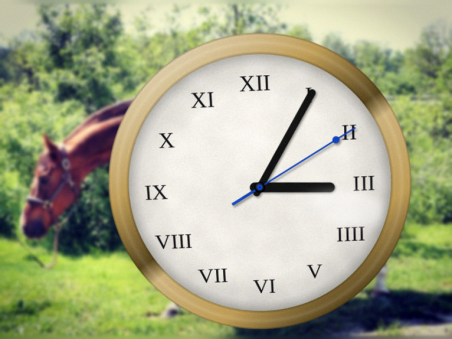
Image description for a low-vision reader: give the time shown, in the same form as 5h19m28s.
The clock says 3h05m10s
